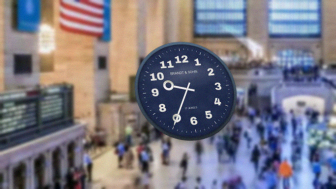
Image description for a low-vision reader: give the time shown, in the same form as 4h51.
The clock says 9h35
